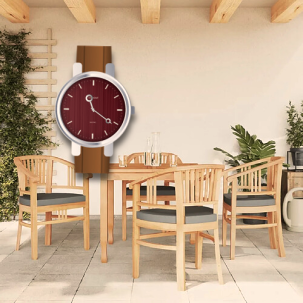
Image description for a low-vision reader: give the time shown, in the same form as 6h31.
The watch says 11h21
